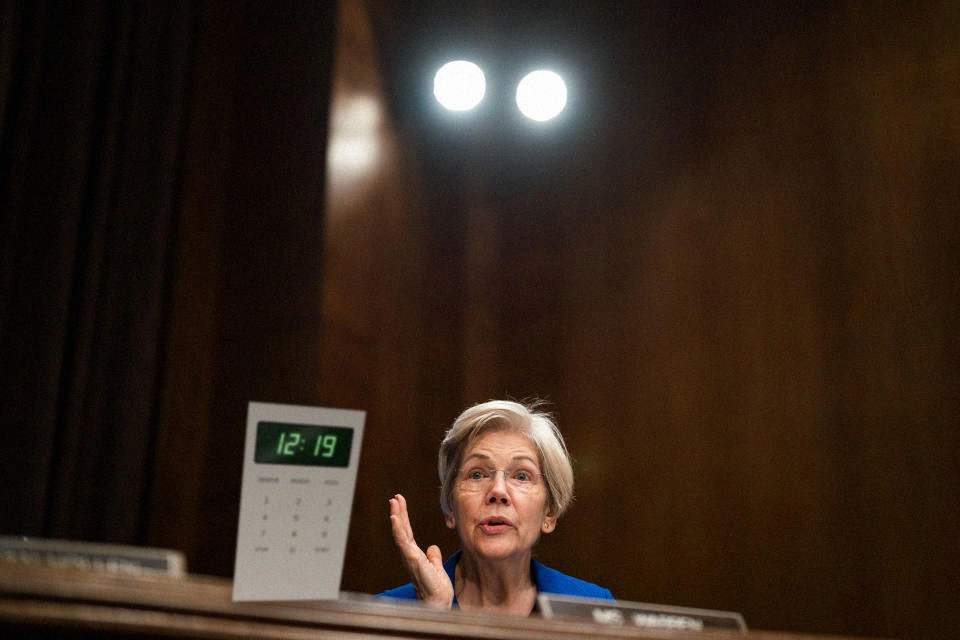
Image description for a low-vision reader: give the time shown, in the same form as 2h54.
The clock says 12h19
